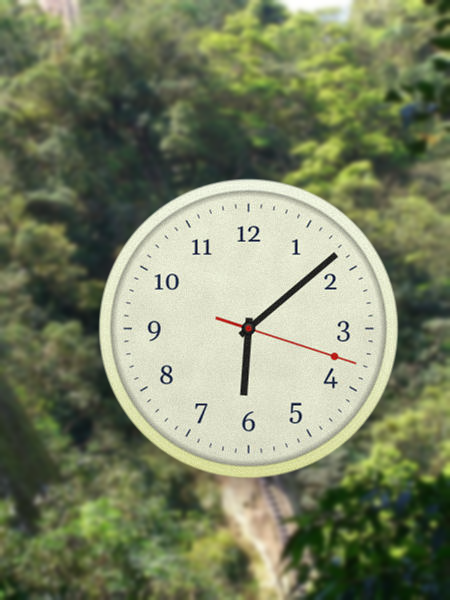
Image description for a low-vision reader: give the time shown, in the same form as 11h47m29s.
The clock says 6h08m18s
